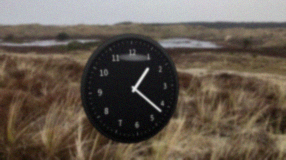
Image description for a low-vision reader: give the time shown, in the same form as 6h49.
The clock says 1h22
